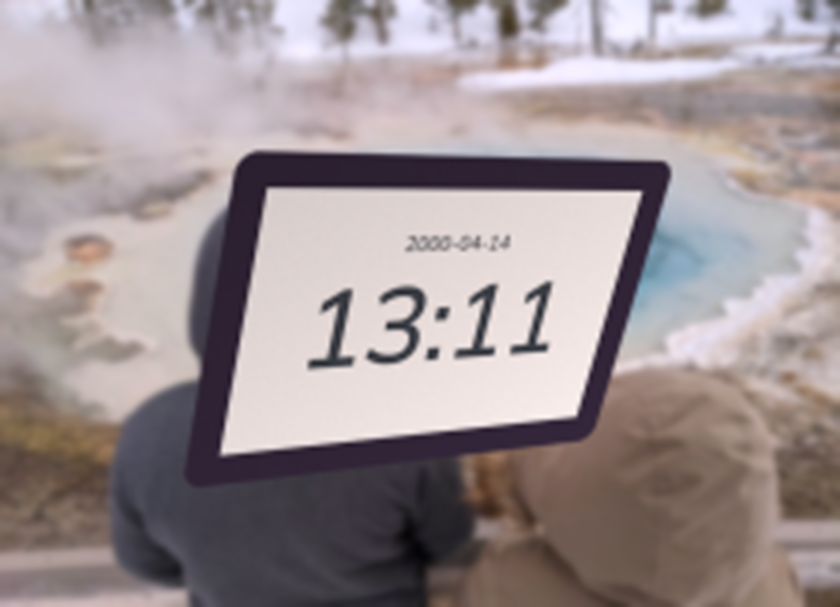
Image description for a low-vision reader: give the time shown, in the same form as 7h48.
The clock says 13h11
